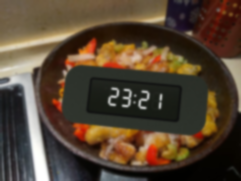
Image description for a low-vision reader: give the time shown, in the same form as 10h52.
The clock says 23h21
